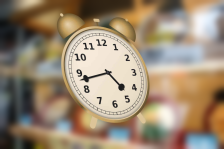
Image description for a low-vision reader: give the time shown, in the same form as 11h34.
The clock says 4h43
